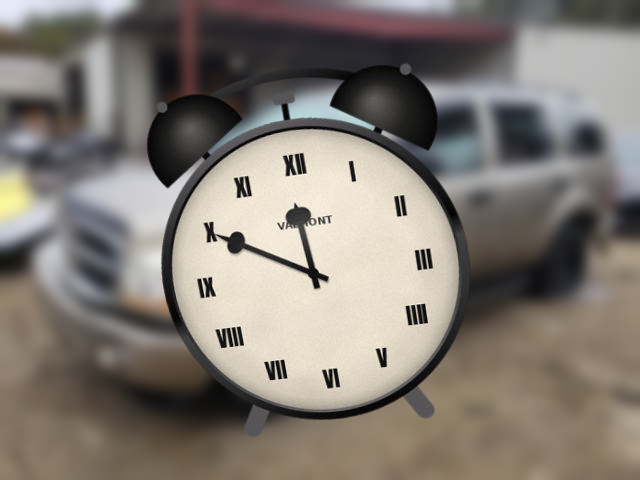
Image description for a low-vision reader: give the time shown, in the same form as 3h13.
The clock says 11h50
